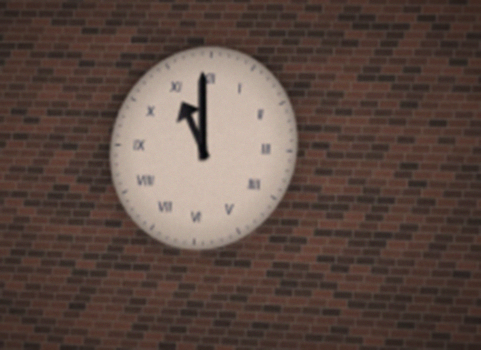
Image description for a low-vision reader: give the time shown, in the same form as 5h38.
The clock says 10h59
